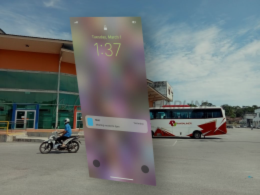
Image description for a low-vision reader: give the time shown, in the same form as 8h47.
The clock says 1h37
